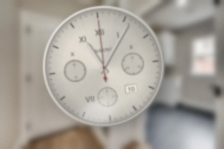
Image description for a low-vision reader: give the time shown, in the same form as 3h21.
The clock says 11h06
